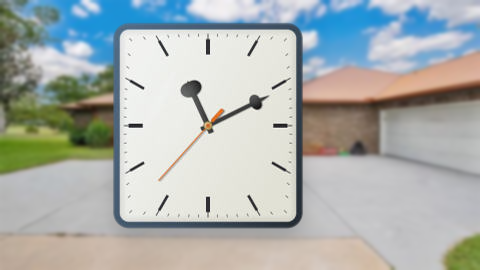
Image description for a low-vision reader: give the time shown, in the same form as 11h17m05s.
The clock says 11h10m37s
